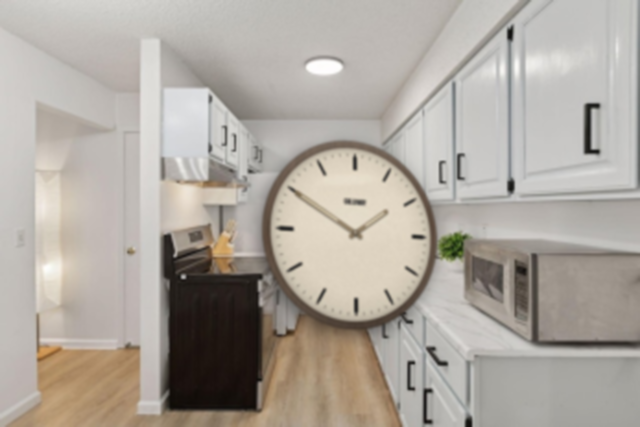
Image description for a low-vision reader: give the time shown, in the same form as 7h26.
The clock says 1h50
